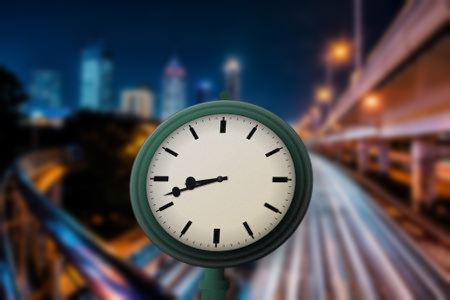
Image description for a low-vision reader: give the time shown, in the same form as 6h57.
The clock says 8h42
